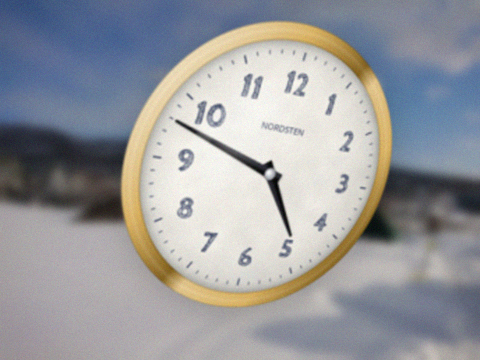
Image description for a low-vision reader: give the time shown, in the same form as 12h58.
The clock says 4h48
